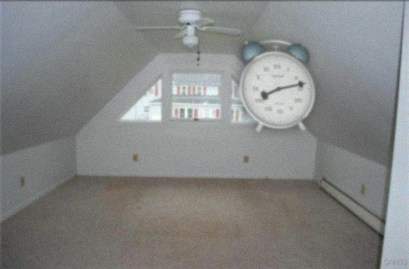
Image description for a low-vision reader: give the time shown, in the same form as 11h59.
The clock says 8h13
